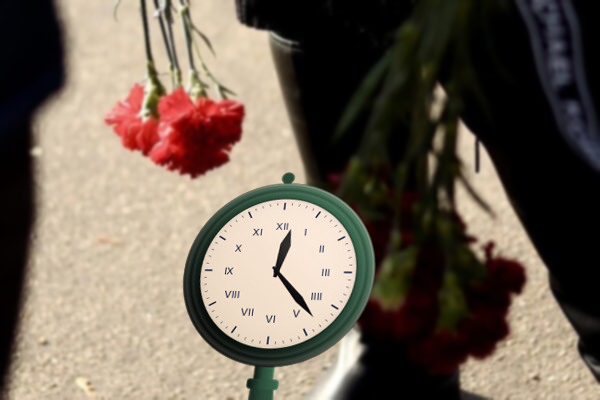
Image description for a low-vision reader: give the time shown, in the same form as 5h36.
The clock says 12h23
